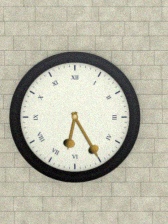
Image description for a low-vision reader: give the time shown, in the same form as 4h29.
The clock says 6h25
